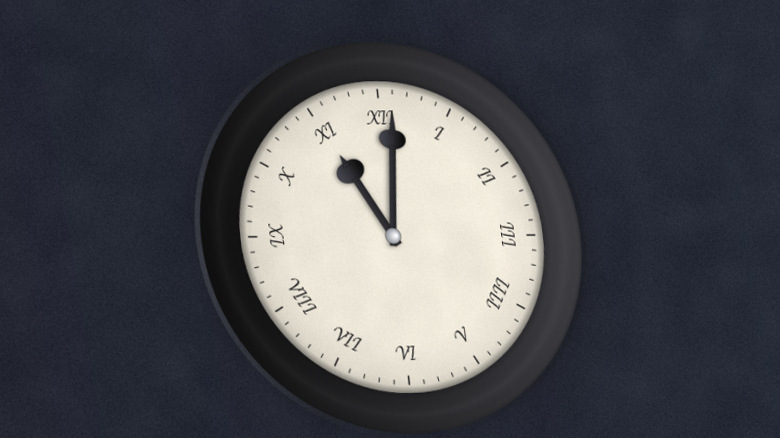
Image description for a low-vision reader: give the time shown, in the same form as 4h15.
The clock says 11h01
